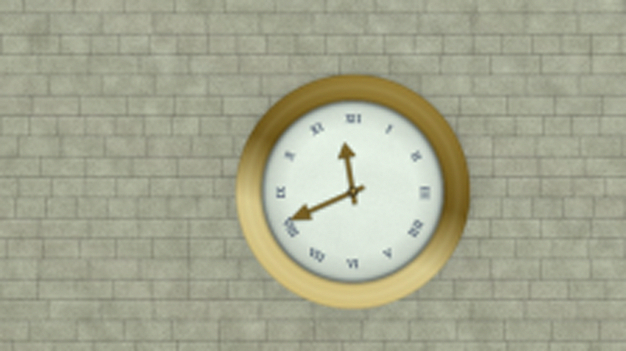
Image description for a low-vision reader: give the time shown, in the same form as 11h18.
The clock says 11h41
